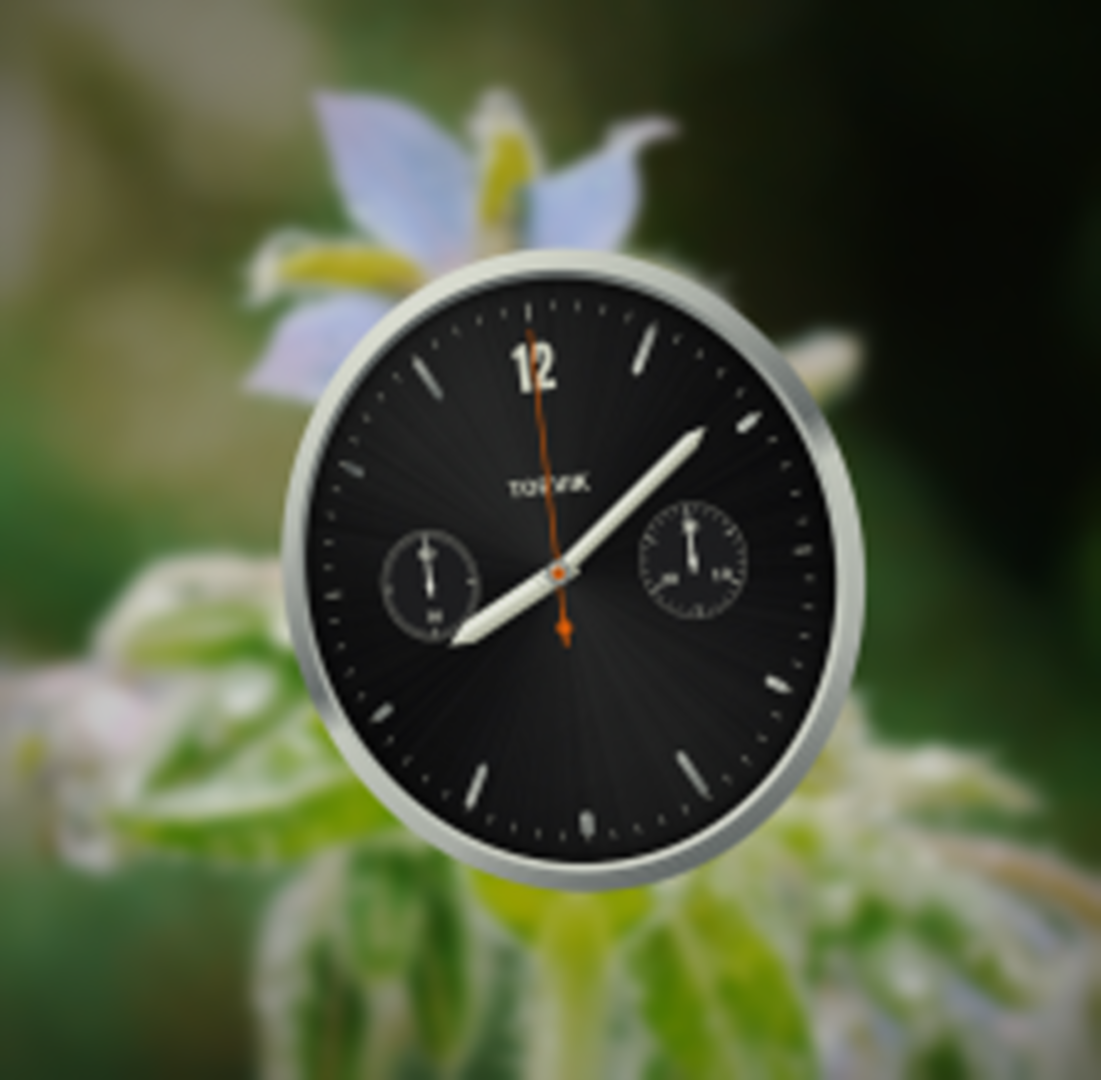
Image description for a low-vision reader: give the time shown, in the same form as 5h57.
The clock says 8h09
